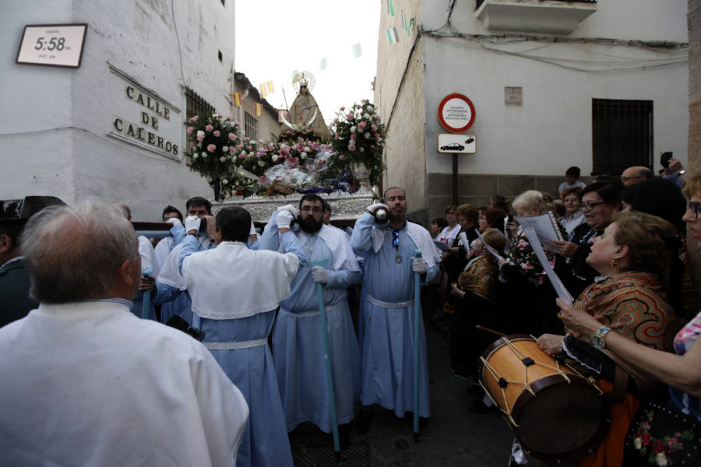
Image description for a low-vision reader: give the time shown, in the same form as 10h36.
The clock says 5h58
